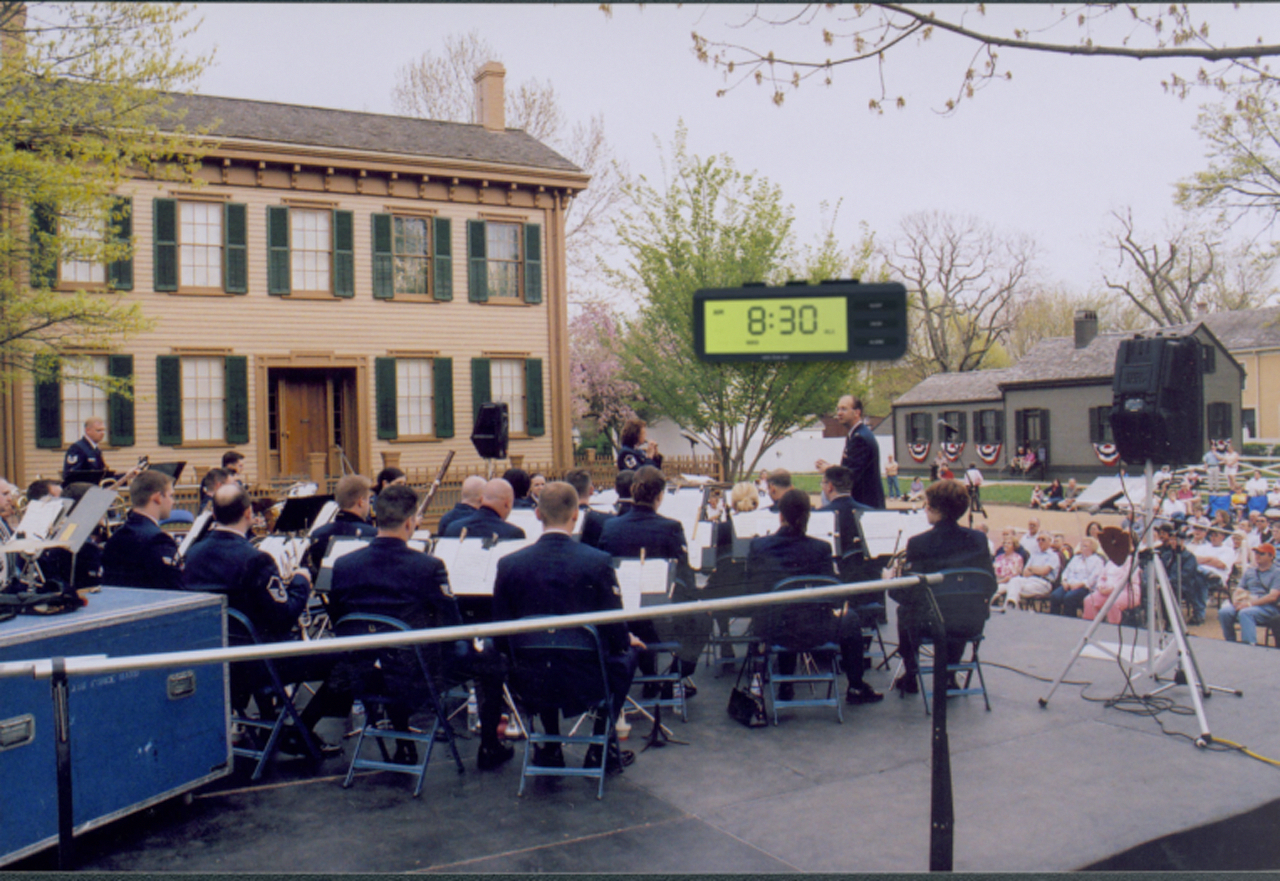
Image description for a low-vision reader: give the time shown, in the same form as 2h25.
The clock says 8h30
